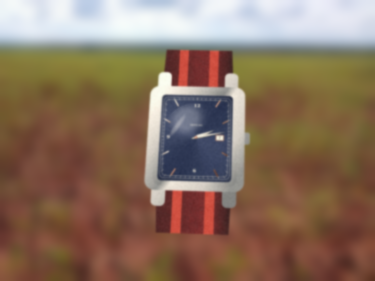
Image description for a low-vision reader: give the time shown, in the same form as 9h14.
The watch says 2h13
